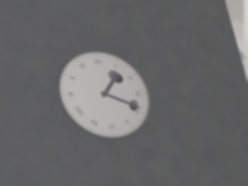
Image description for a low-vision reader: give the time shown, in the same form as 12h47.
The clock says 1h19
